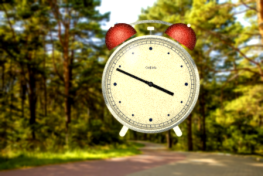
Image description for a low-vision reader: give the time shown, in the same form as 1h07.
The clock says 3h49
